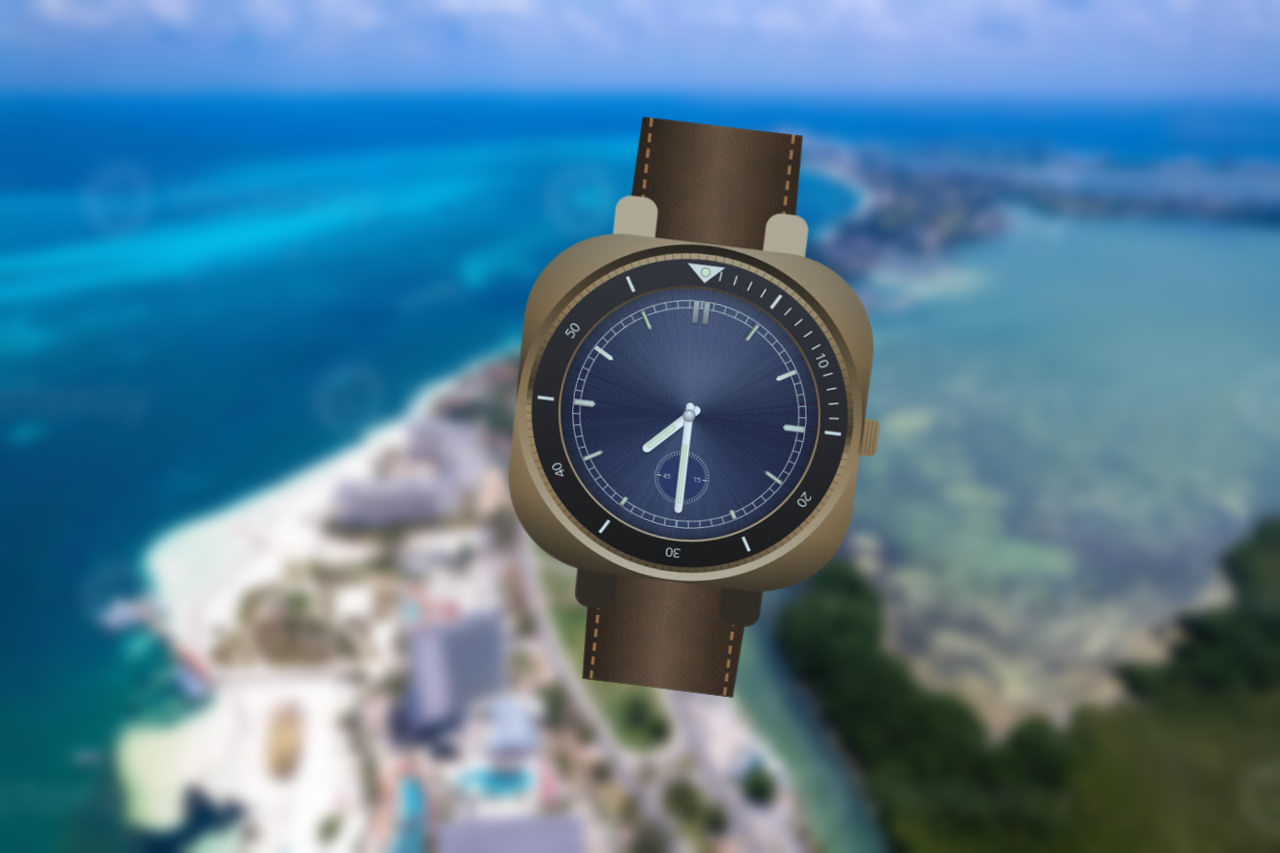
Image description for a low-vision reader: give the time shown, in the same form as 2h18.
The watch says 7h30
